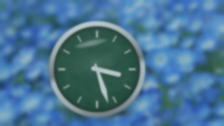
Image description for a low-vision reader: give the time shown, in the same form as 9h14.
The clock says 3h27
